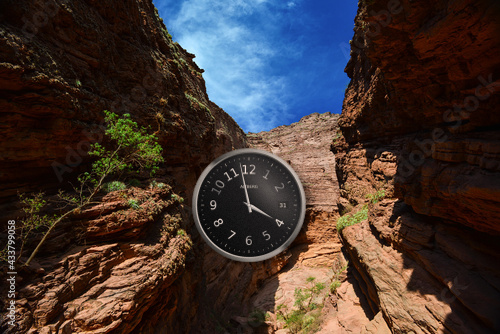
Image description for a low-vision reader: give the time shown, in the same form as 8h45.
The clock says 3h58
